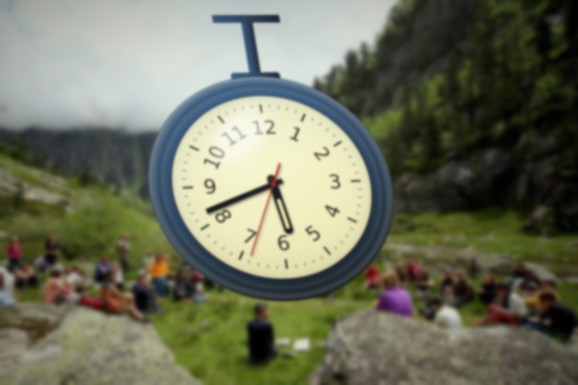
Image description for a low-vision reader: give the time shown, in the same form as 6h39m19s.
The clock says 5h41m34s
